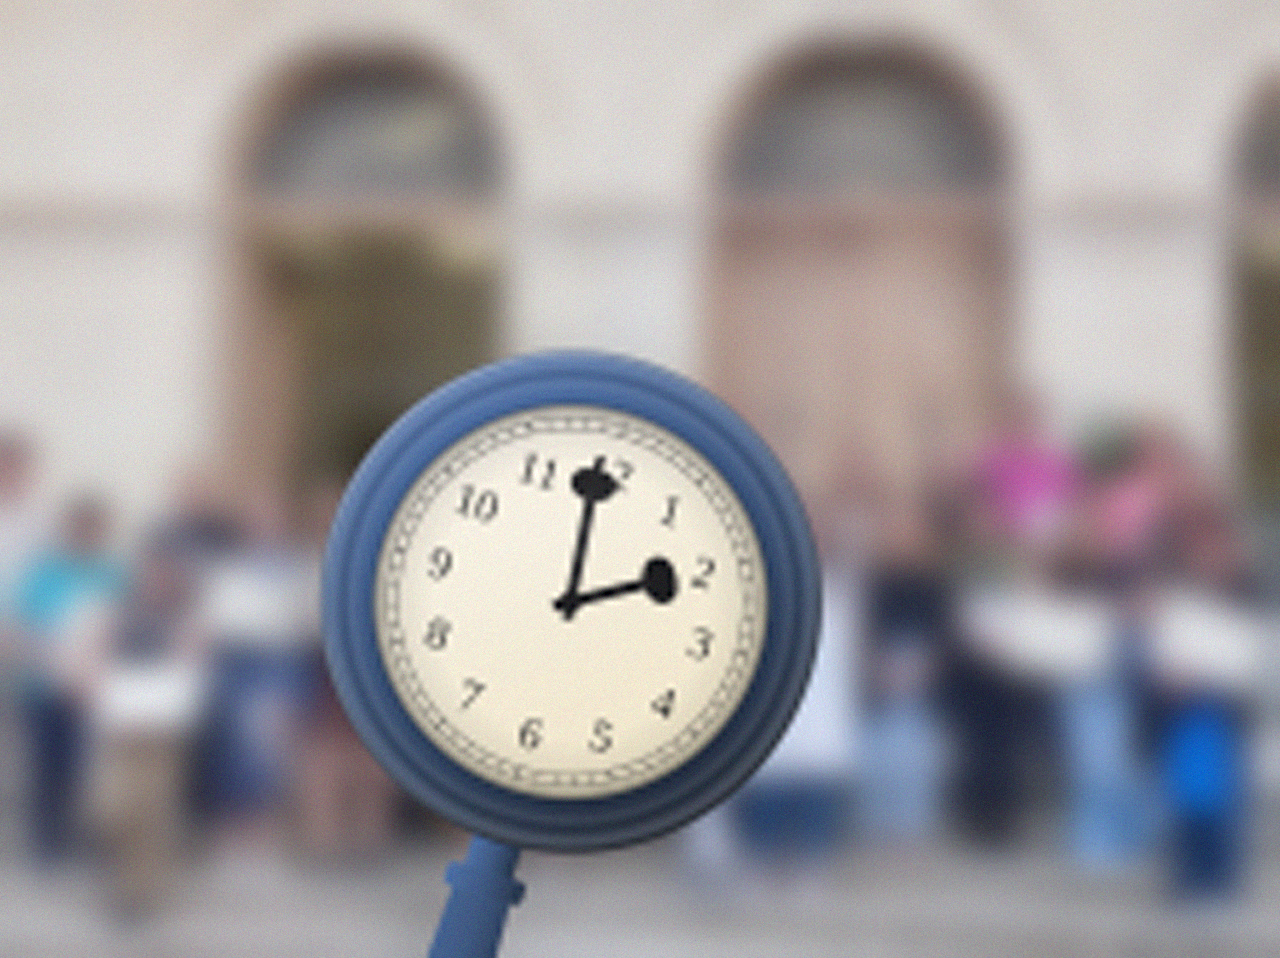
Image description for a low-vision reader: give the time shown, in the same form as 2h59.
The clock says 1h59
